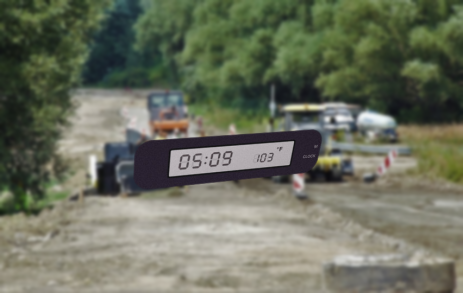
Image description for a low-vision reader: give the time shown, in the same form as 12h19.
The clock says 5h09
